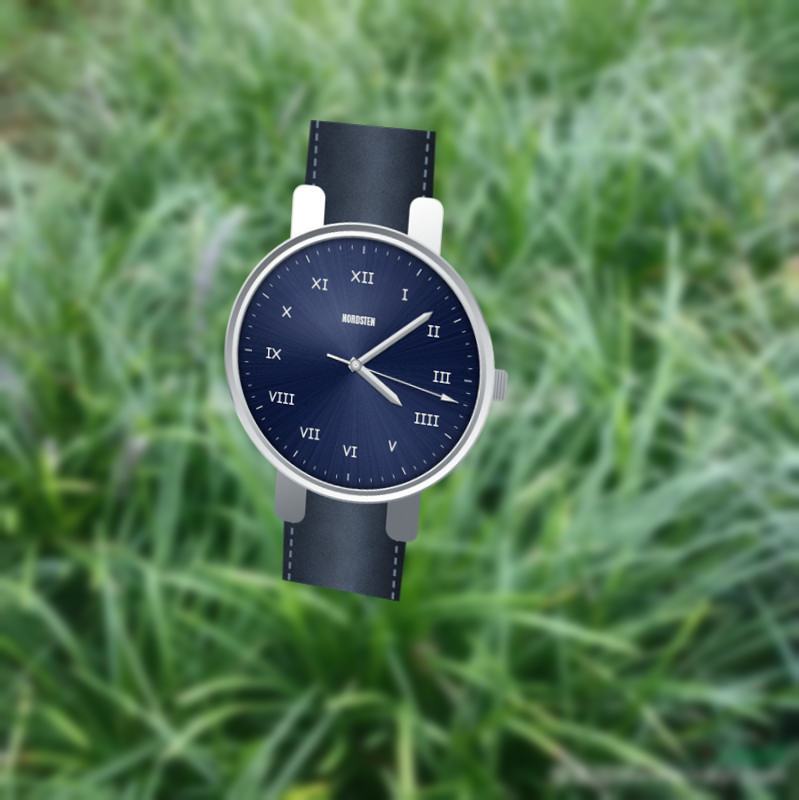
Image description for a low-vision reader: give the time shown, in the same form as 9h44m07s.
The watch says 4h08m17s
